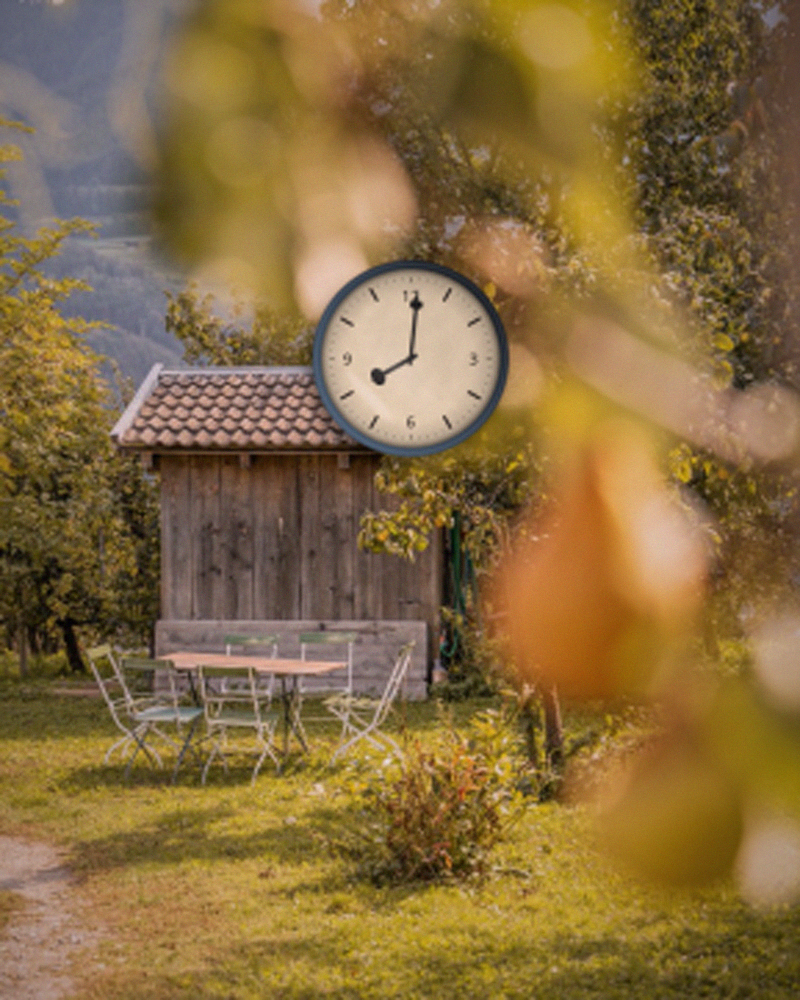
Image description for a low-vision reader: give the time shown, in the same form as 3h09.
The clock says 8h01
